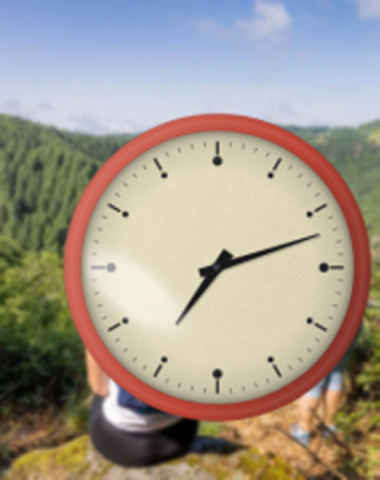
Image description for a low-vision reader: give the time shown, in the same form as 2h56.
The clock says 7h12
